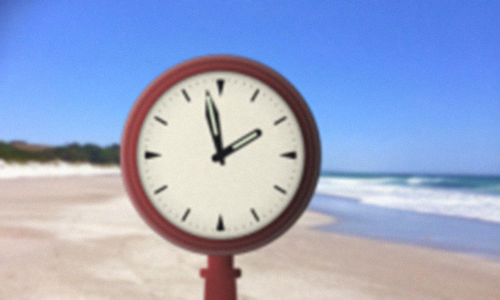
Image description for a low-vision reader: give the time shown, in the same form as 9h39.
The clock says 1h58
